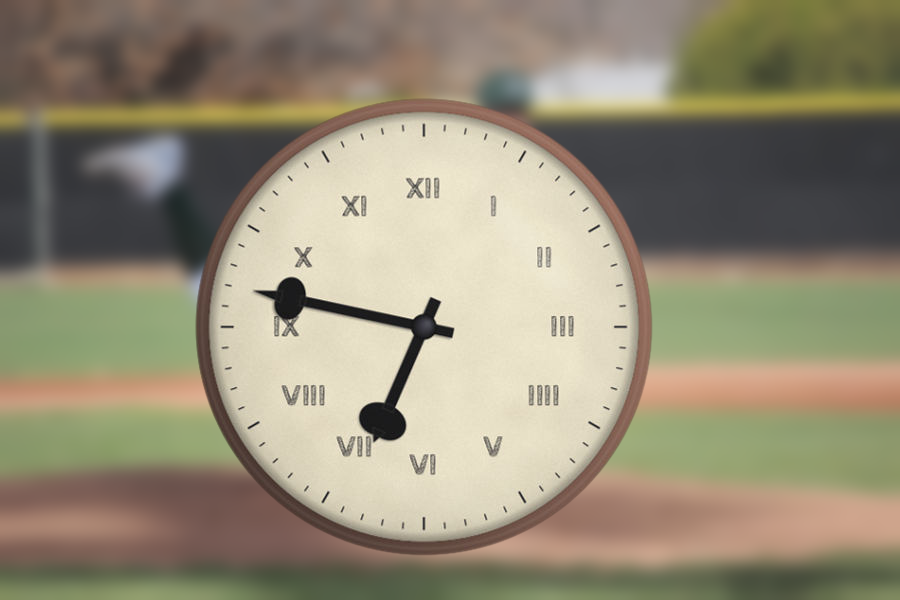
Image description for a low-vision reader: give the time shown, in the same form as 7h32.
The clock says 6h47
